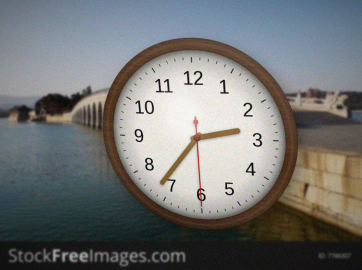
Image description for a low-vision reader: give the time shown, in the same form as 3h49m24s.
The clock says 2h36m30s
